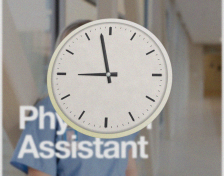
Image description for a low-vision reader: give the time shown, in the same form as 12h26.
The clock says 8h58
